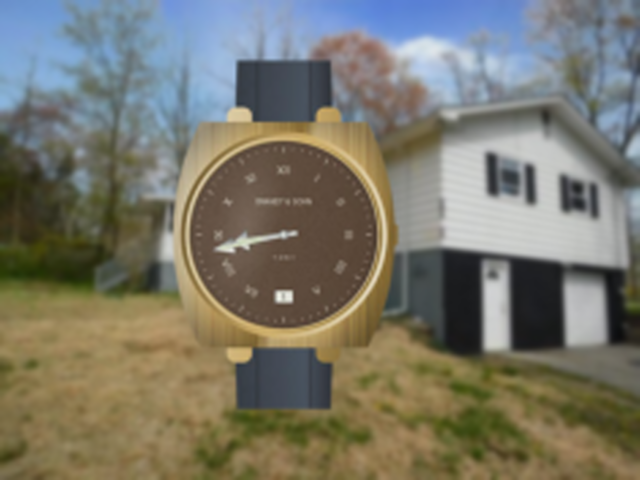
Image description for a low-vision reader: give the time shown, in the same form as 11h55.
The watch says 8h43
